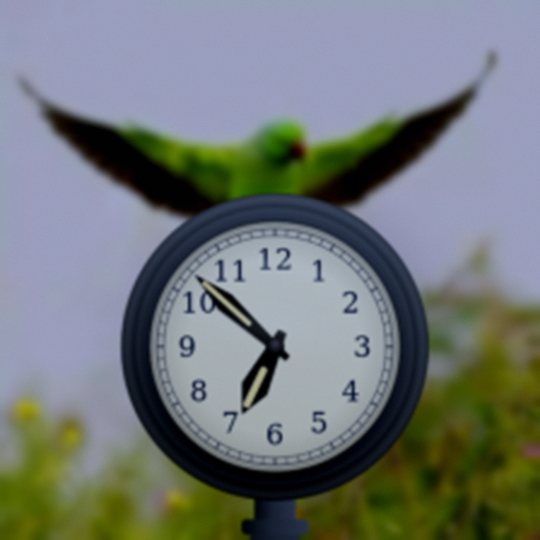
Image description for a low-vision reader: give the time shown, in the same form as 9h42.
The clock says 6h52
